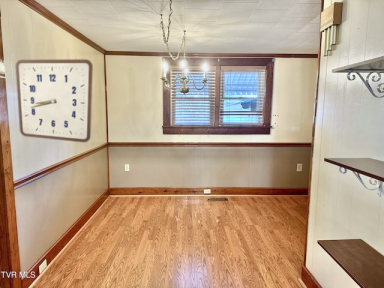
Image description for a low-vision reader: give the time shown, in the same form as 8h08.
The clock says 8h42
